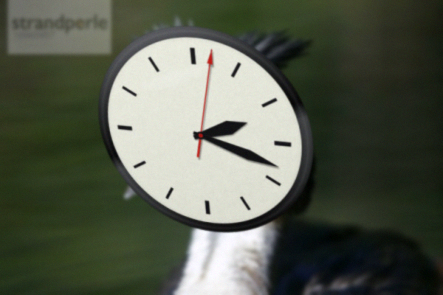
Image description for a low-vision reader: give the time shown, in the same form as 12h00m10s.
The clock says 2h18m02s
